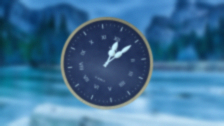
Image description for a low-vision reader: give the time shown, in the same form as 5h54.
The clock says 12h05
